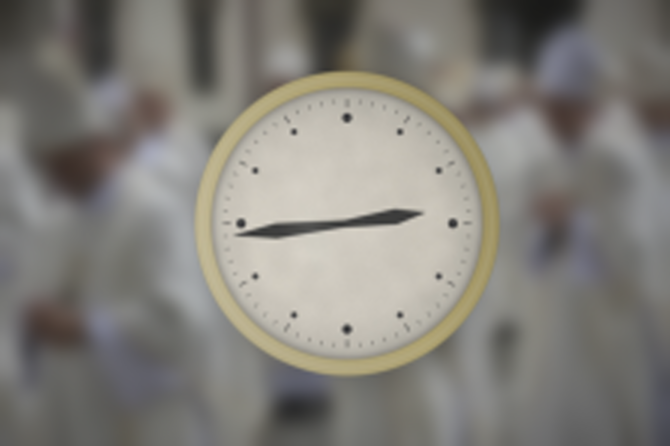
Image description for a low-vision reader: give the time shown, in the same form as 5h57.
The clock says 2h44
